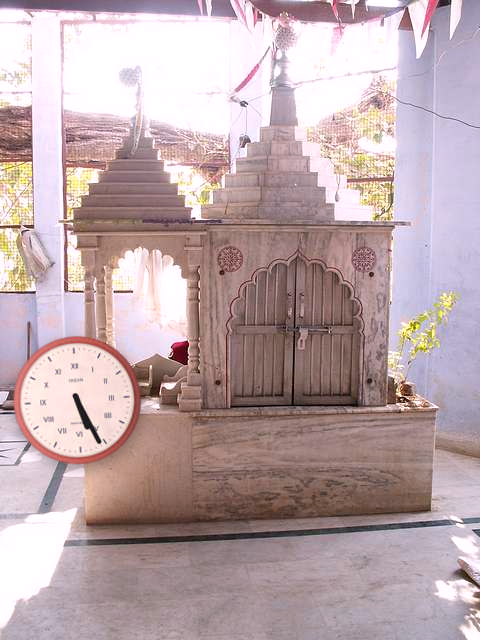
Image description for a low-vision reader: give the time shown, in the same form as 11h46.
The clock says 5h26
